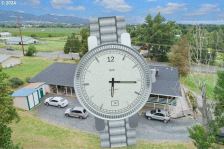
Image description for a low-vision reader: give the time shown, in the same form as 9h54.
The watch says 6h16
